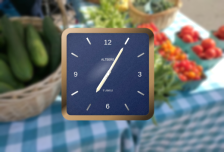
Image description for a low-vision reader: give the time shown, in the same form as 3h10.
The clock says 7h05
